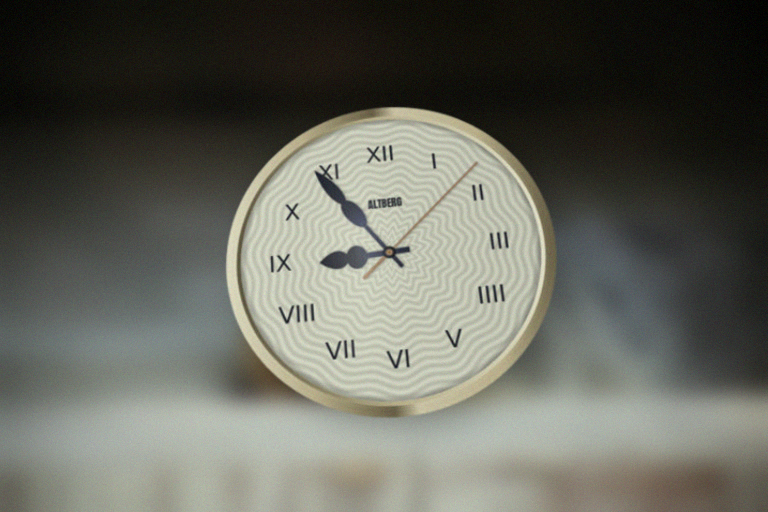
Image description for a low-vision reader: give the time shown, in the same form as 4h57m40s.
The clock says 8h54m08s
